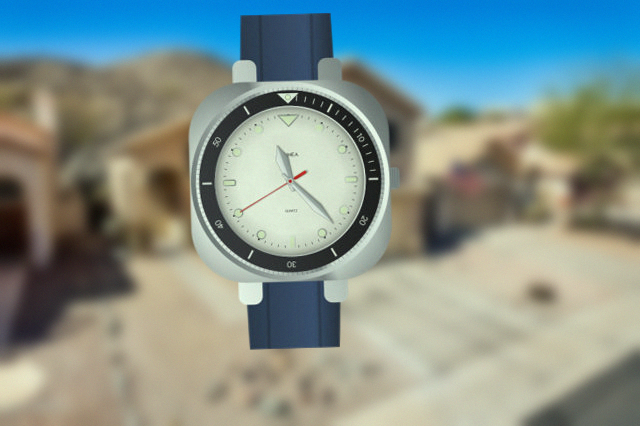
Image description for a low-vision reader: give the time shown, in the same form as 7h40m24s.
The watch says 11h22m40s
